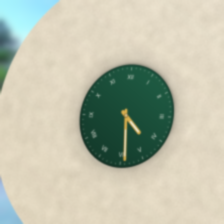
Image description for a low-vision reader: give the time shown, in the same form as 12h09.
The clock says 4h29
